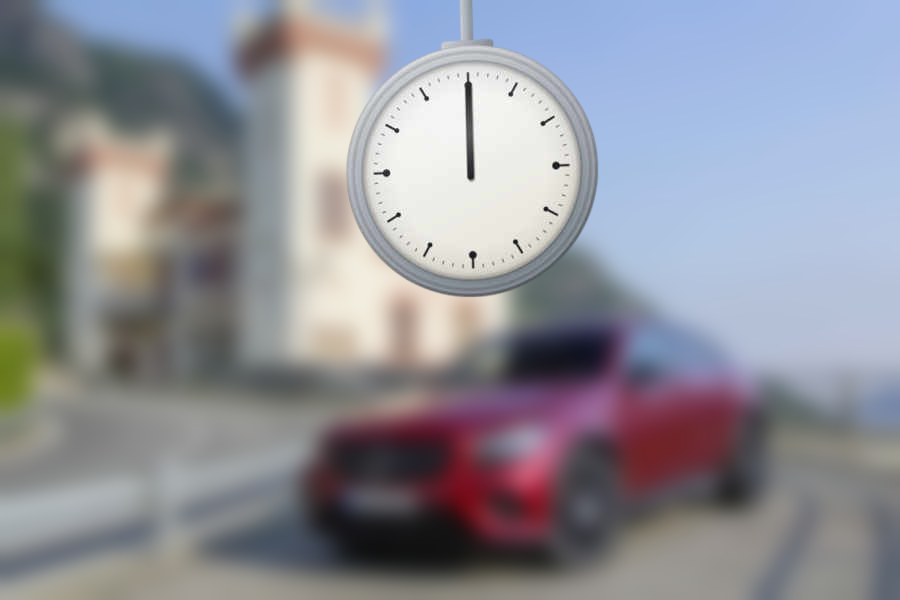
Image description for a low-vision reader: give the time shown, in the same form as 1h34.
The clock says 12h00
